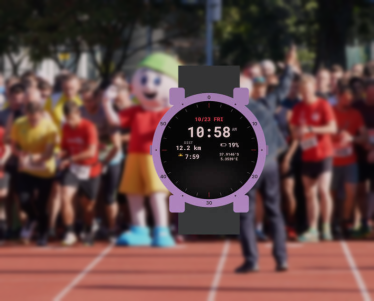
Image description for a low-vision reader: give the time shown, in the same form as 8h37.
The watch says 10h58
